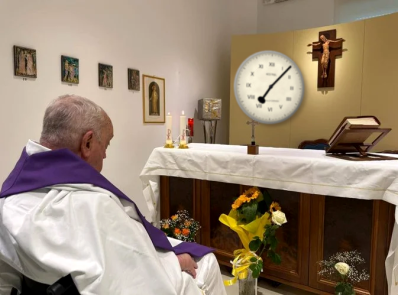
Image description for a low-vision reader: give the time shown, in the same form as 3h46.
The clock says 7h07
